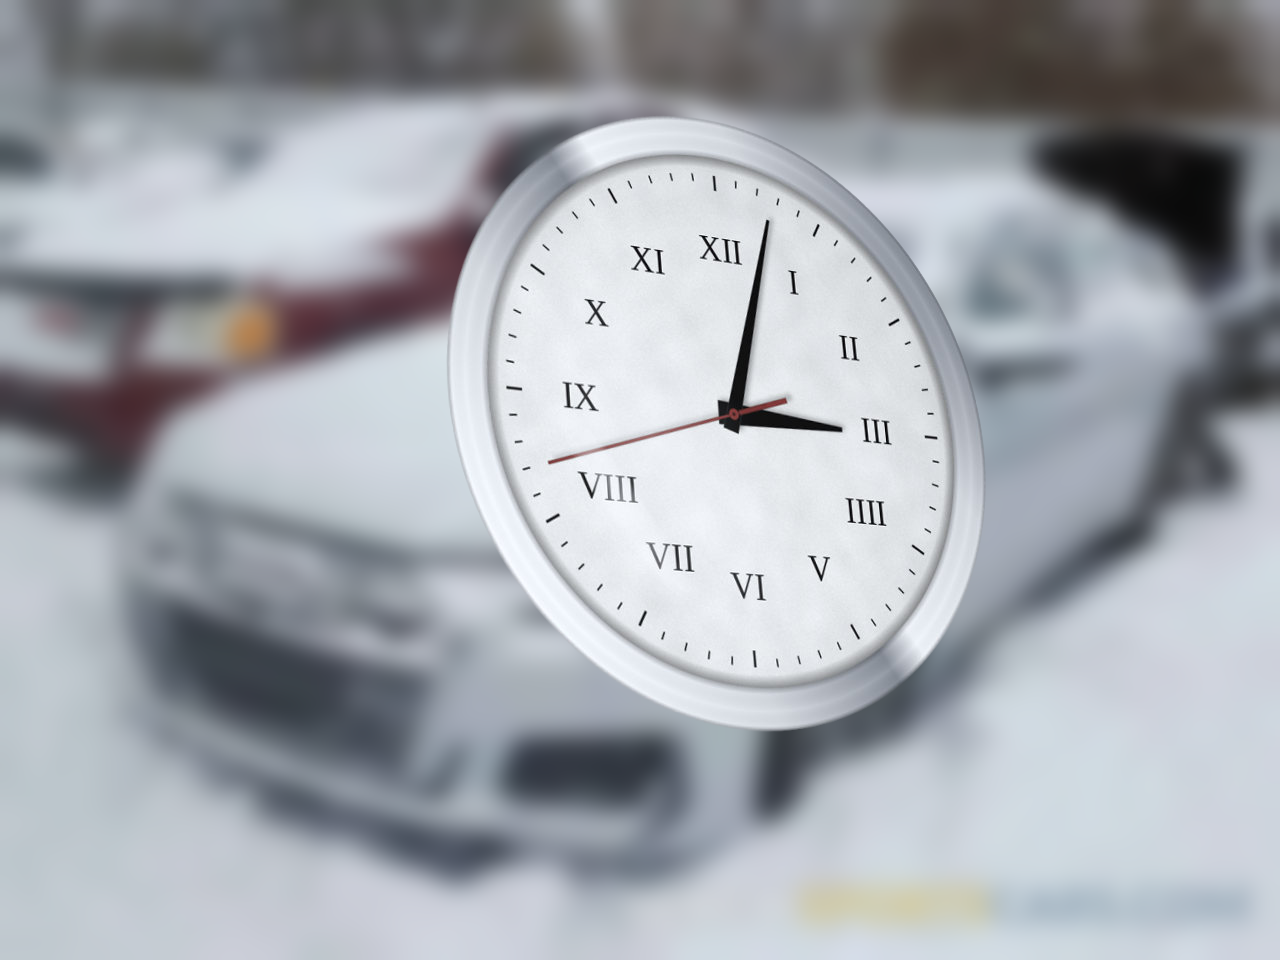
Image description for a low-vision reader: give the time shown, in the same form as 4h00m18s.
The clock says 3h02m42s
